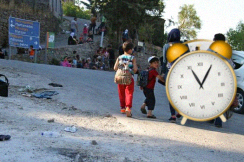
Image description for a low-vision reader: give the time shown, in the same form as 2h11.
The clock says 11h05
